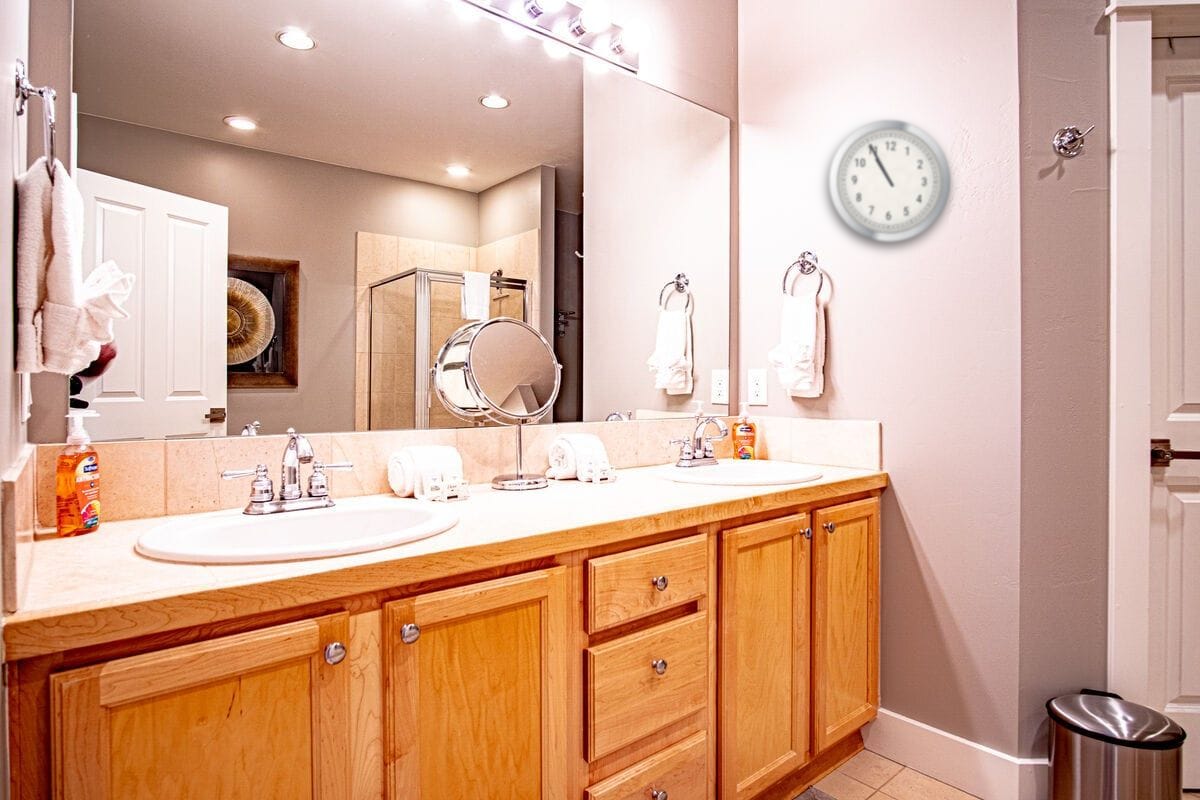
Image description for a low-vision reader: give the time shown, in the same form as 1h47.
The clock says 10h55
